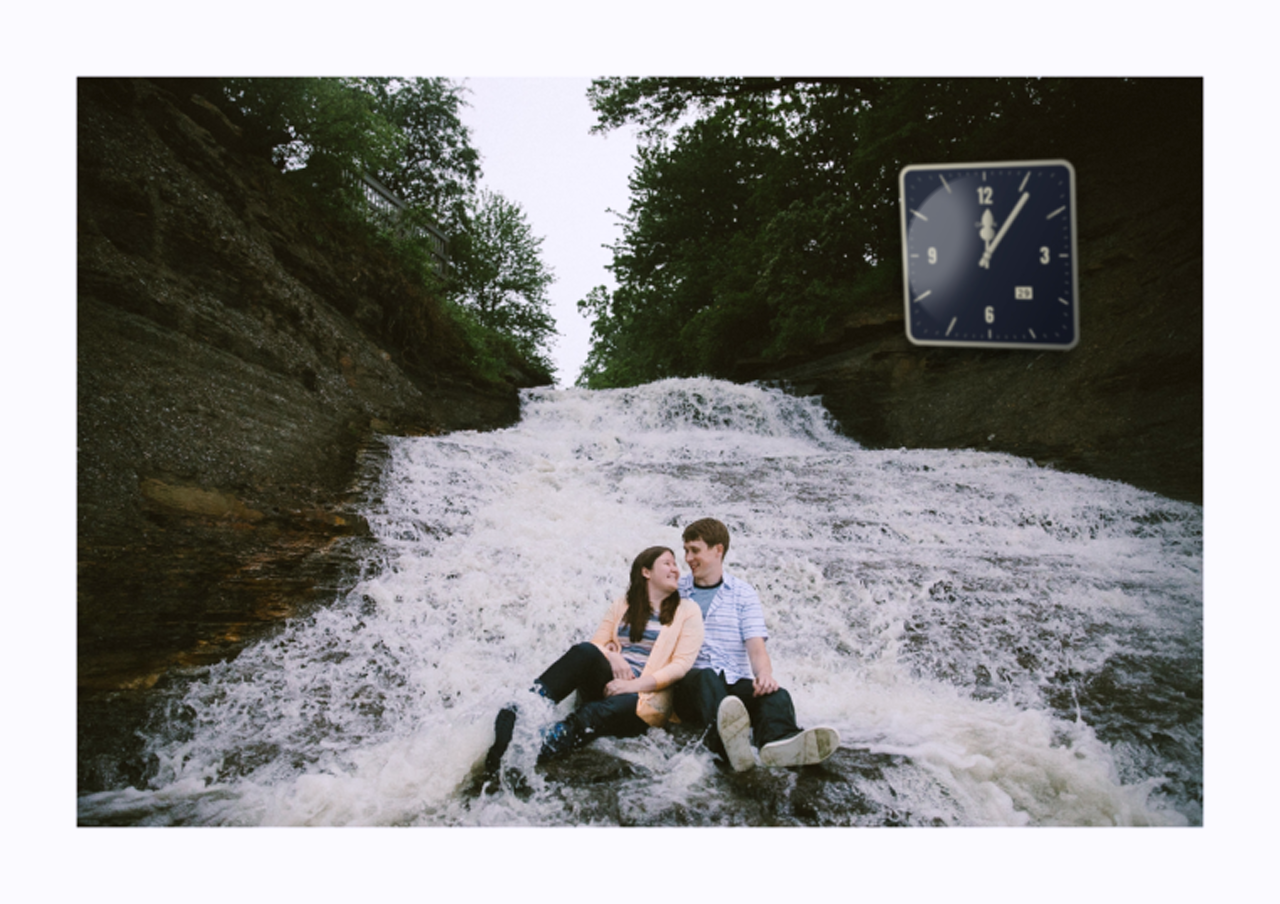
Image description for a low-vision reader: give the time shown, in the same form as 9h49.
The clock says 12h06
